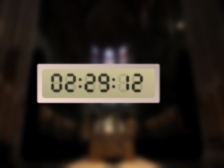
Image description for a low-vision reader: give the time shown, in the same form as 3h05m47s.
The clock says 2h29m12s
